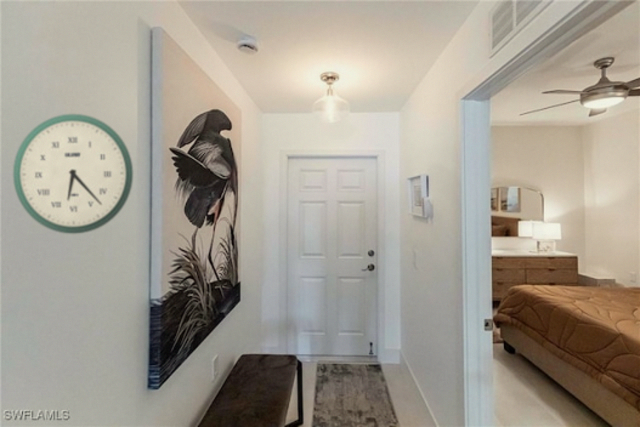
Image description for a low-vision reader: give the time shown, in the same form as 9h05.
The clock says 6h23
